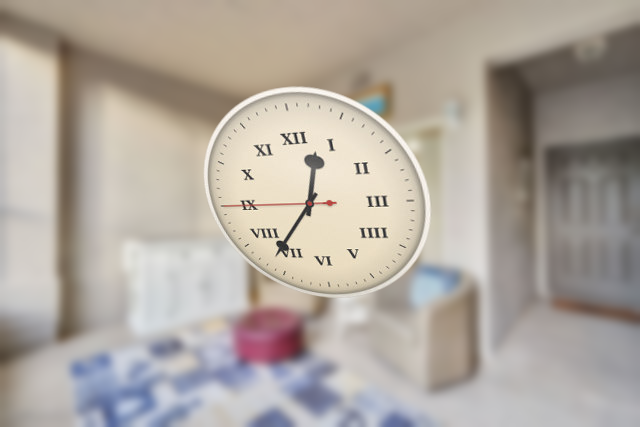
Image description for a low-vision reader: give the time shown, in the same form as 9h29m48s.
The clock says 12h36m45s
